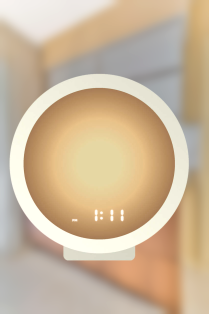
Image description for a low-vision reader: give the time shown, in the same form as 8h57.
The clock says 1h11
